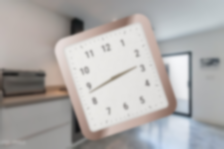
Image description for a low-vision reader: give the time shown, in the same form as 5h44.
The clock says 2h43
